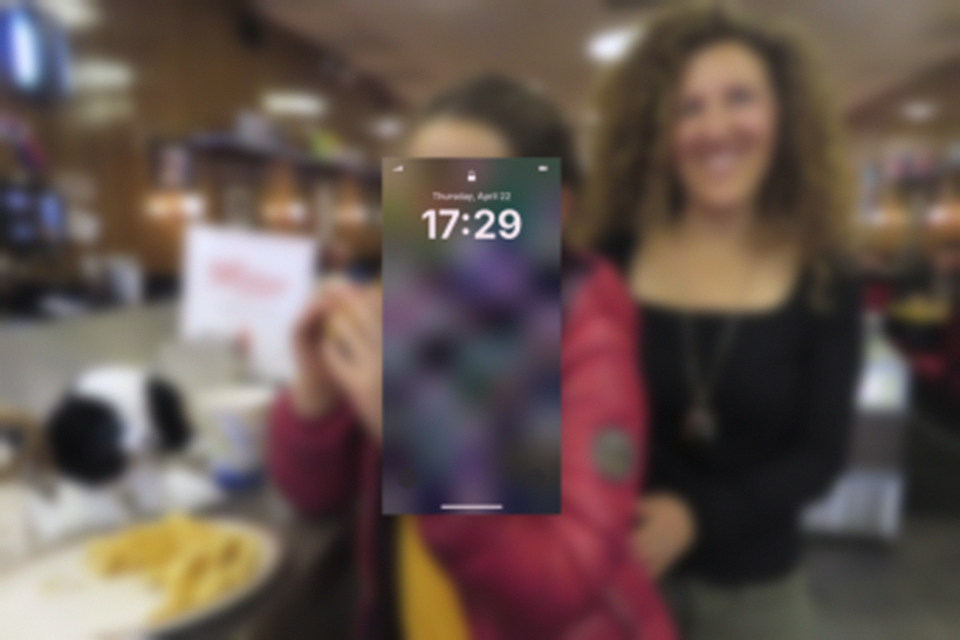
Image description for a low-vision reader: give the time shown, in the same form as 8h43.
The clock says 17h29
